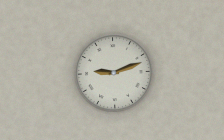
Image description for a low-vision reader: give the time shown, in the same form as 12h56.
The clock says 9h12
